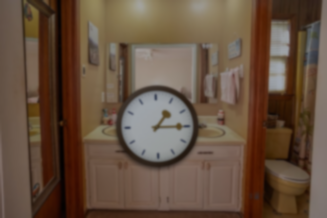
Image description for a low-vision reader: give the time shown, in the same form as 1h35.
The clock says 1h15
